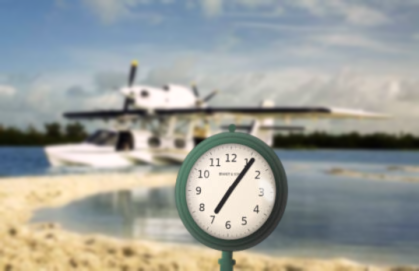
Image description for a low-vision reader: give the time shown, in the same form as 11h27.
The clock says 7h06
